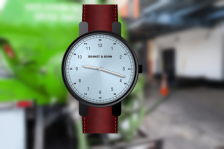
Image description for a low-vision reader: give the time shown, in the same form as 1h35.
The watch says 9h18
